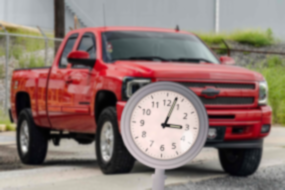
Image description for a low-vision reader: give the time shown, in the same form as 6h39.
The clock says 3h03
